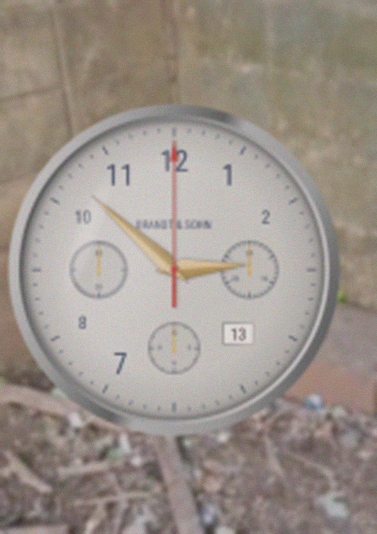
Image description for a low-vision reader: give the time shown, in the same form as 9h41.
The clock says 2h52
